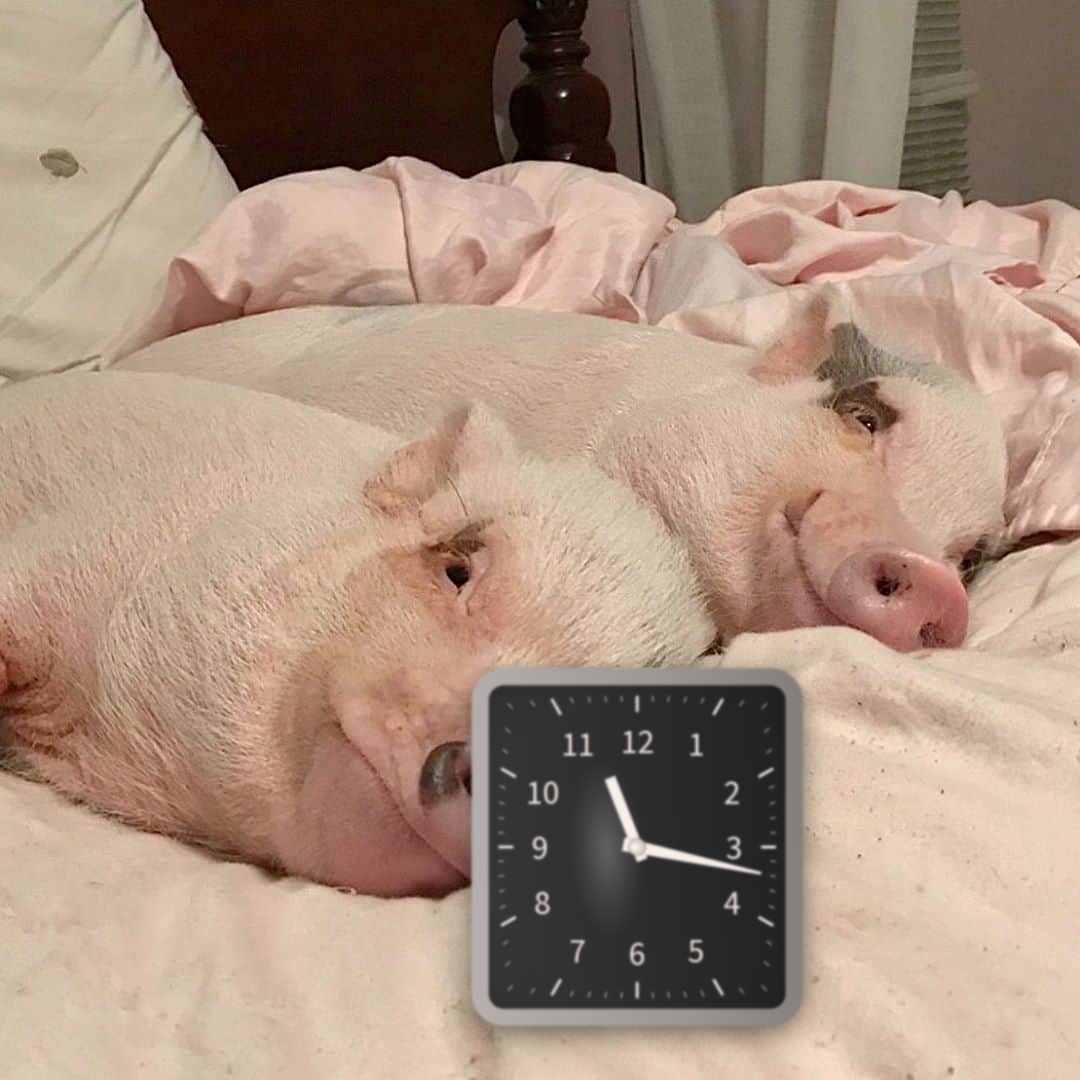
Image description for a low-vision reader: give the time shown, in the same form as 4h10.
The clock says 11h17
